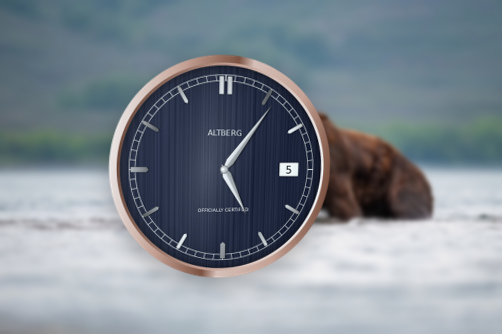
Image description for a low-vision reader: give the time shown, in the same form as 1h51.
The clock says 5h06
